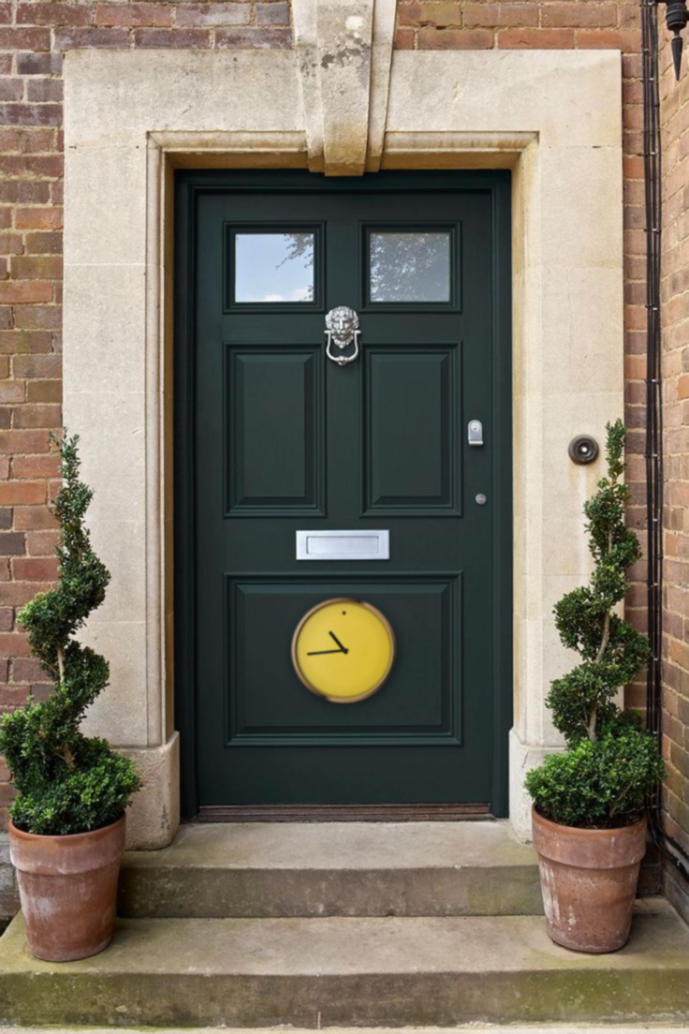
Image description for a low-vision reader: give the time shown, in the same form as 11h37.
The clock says 10h44
